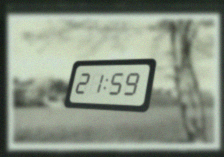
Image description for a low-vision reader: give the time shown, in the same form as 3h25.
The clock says 21h59
